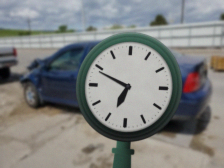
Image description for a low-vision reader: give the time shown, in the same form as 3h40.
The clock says 6h49
